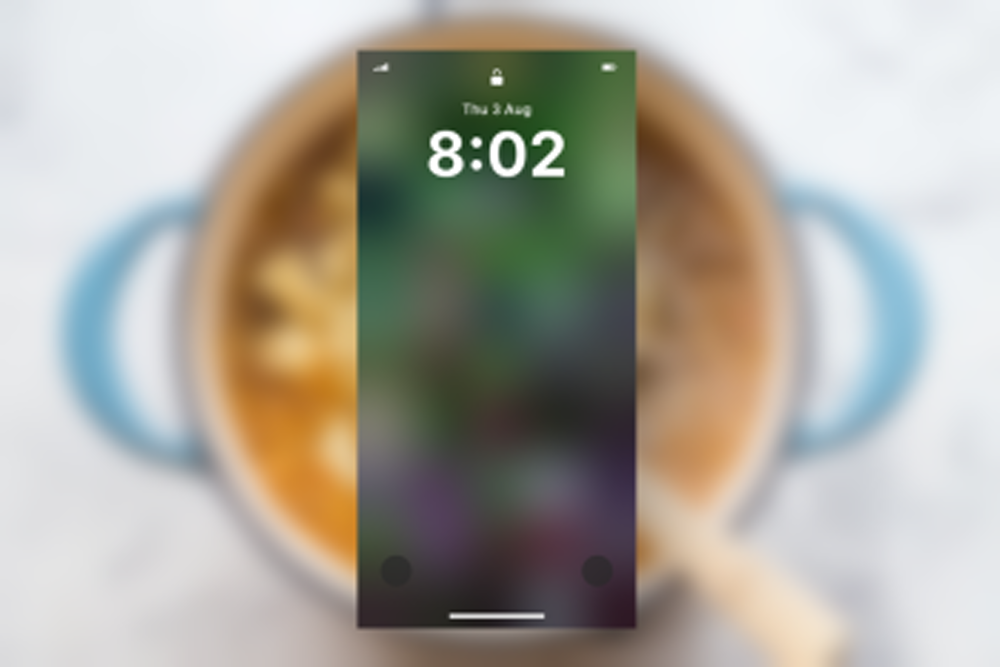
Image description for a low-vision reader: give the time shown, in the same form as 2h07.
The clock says 8h02
